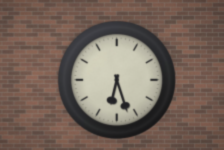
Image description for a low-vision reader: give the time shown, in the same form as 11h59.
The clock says 6h27
